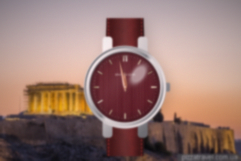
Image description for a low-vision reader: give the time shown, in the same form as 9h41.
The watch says 11h58
